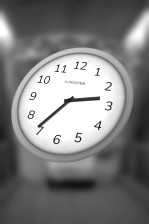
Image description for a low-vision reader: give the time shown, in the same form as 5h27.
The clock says 2h36
